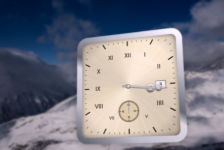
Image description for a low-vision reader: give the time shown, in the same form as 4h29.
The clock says 3h16
